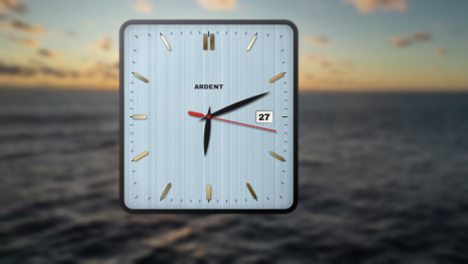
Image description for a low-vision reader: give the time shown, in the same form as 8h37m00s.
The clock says 6h11m17s
